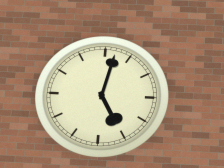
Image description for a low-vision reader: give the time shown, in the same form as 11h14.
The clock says 5h02
